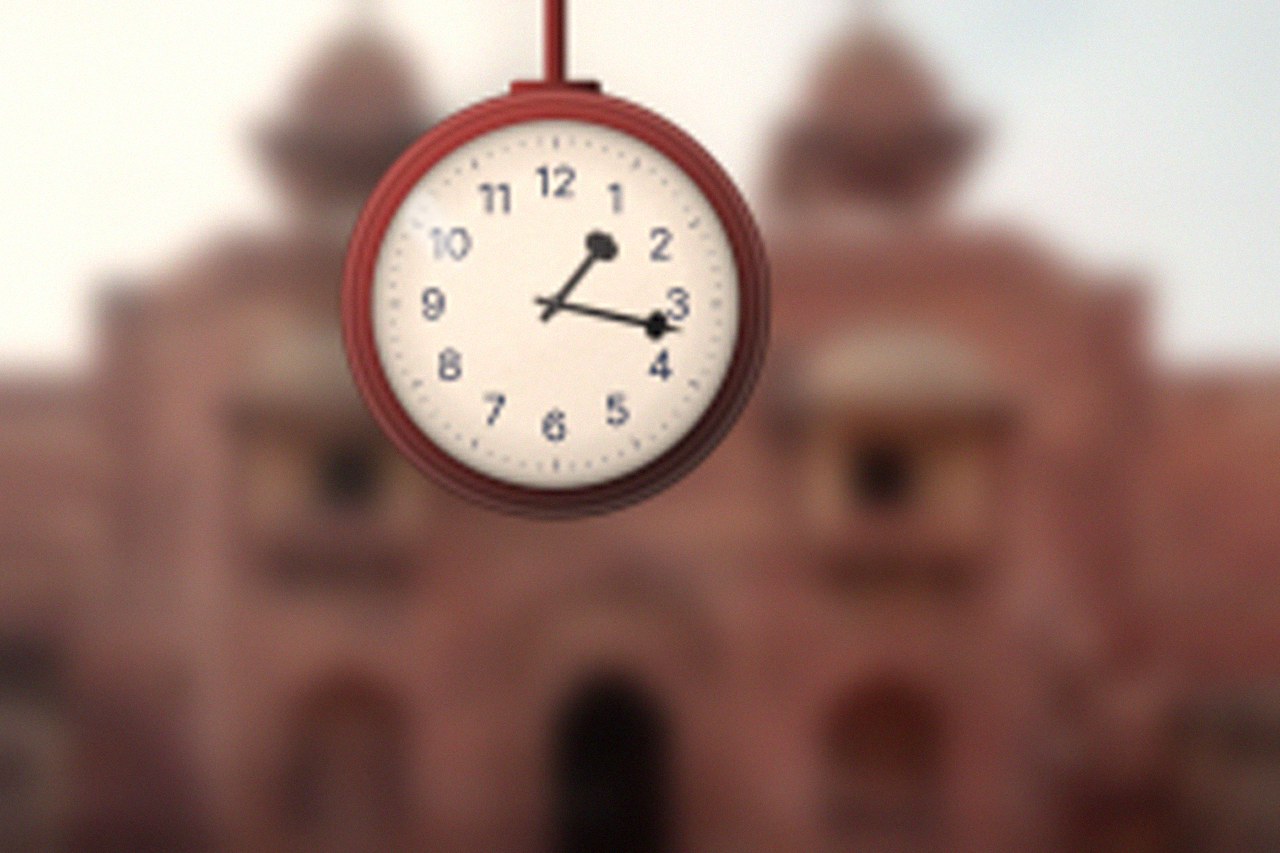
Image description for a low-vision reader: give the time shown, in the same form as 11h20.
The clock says 1h17
